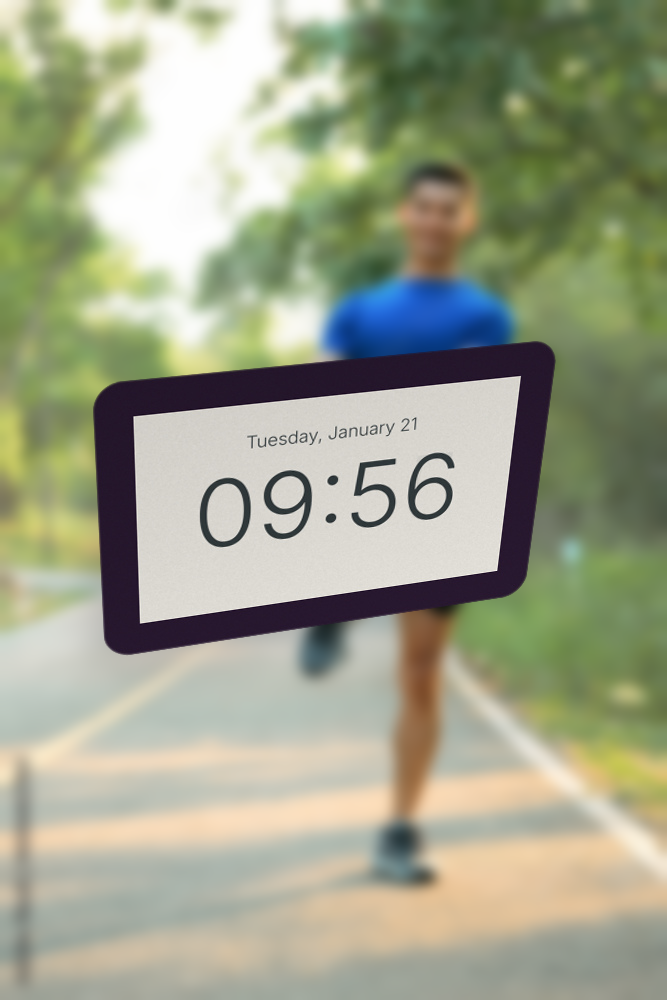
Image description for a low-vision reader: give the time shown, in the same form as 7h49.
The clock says 9h56
